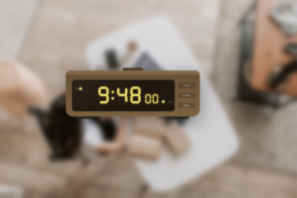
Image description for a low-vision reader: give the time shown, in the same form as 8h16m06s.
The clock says 9h48m00s
